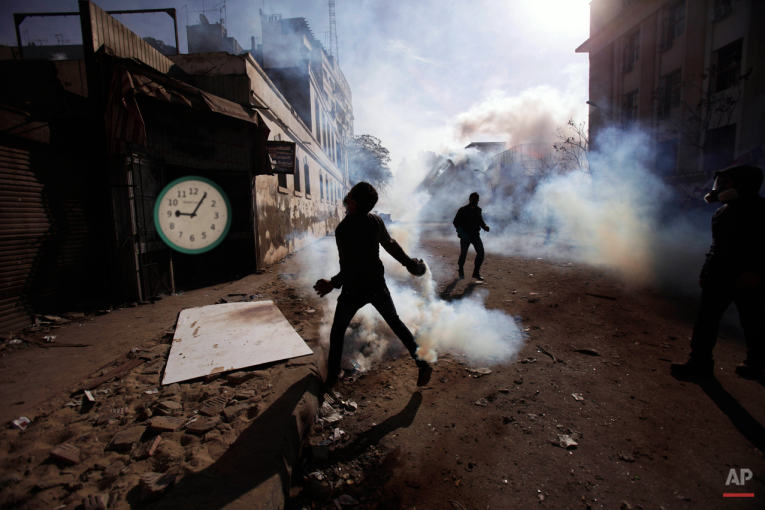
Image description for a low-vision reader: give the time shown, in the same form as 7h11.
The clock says 9h05
